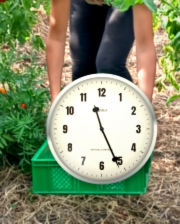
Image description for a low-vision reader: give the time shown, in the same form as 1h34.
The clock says 11h26
